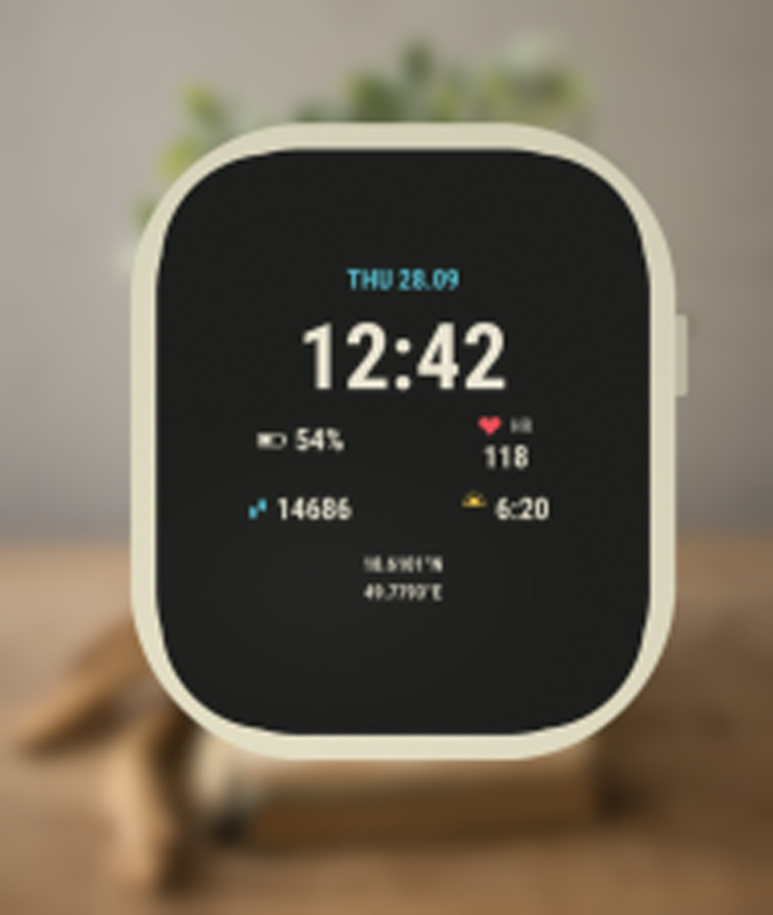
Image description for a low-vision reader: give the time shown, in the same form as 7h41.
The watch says 12h42
